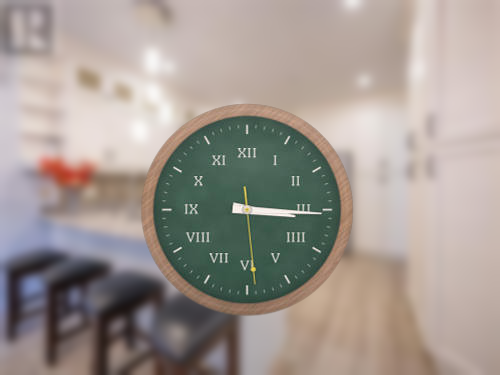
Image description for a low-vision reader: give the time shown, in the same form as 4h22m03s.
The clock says 3h15m29s
